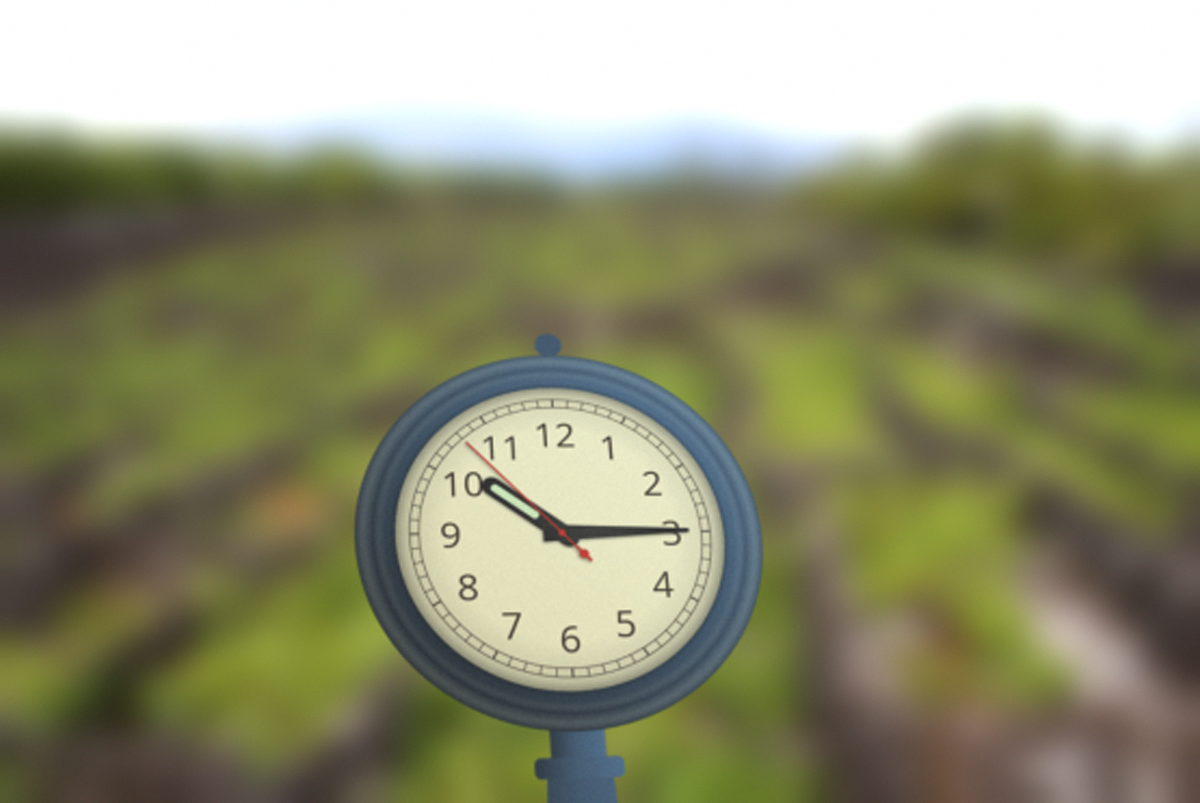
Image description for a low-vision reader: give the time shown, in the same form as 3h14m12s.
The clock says 10h14m53s
